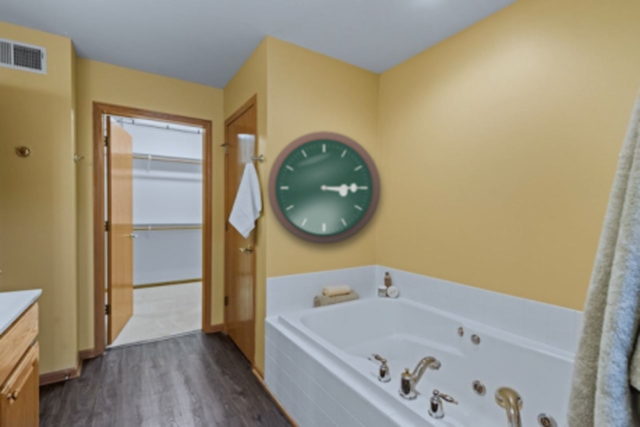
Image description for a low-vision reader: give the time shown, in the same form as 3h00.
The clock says 3h15
